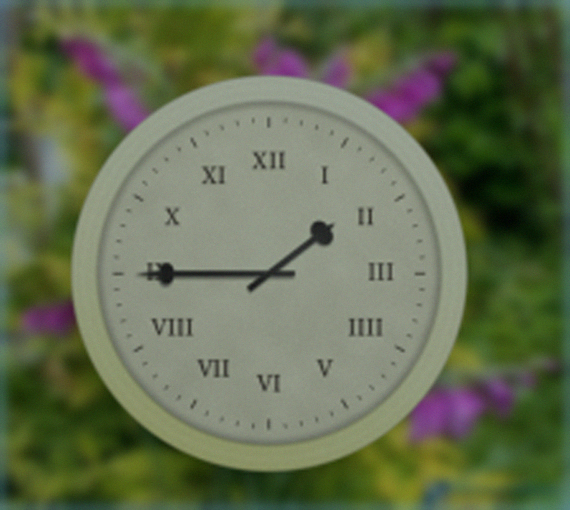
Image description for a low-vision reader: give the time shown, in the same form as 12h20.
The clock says 1h45
